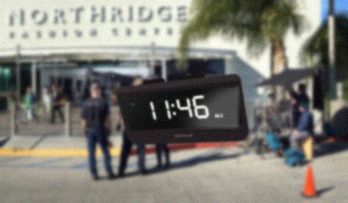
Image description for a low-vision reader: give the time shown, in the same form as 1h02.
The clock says 11h46
